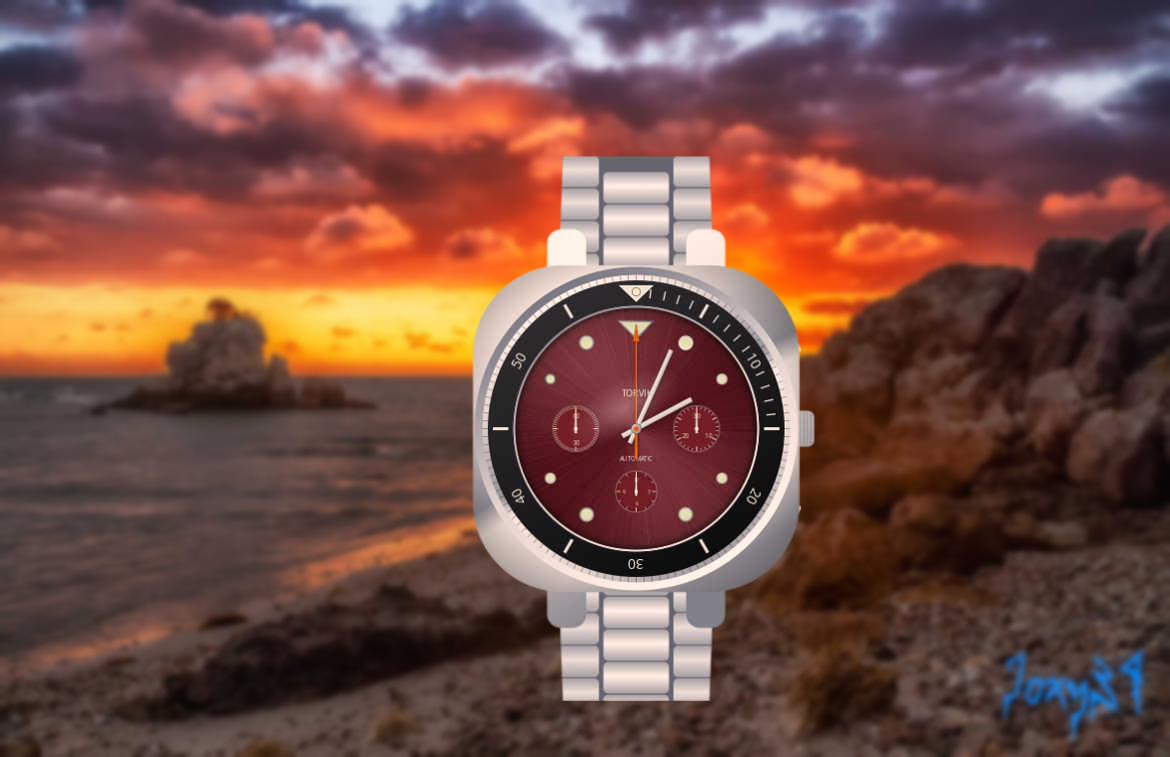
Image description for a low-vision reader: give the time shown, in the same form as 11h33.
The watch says 2h04
